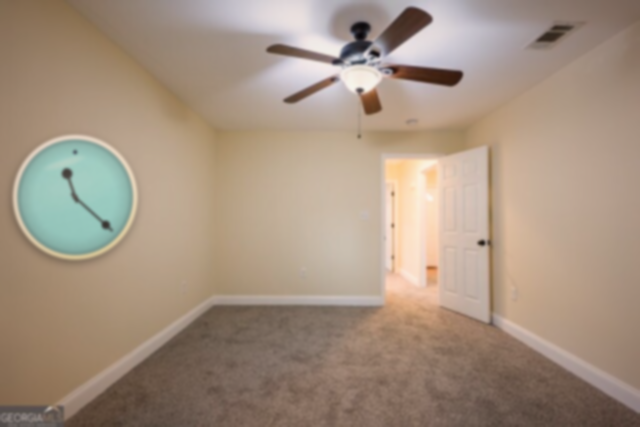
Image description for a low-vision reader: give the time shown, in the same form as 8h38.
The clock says 11h22
